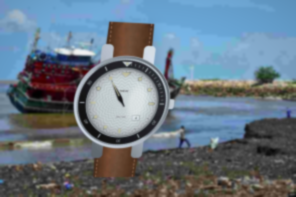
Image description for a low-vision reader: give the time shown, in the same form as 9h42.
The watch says 10h55
